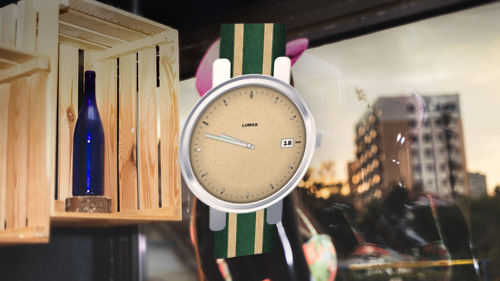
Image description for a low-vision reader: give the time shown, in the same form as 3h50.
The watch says 9h48
